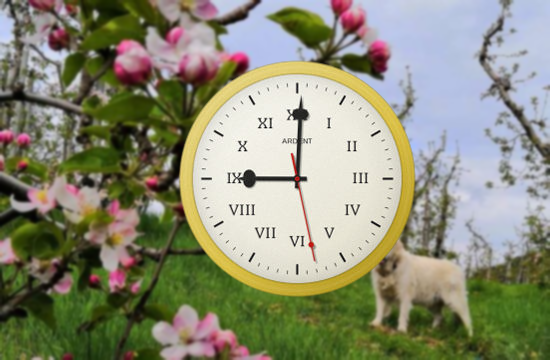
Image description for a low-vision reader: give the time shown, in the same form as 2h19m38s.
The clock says 9h00m28s
